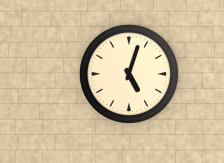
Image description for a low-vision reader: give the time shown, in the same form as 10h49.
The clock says 5h03
